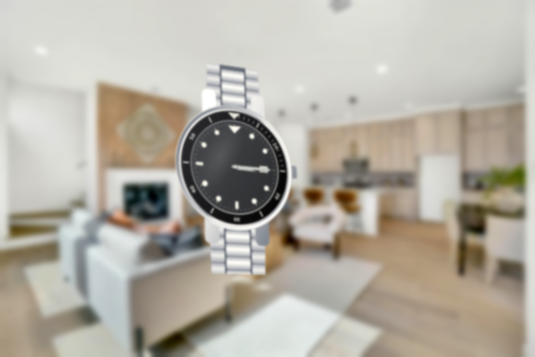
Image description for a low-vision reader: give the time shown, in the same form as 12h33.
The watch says 3h15
